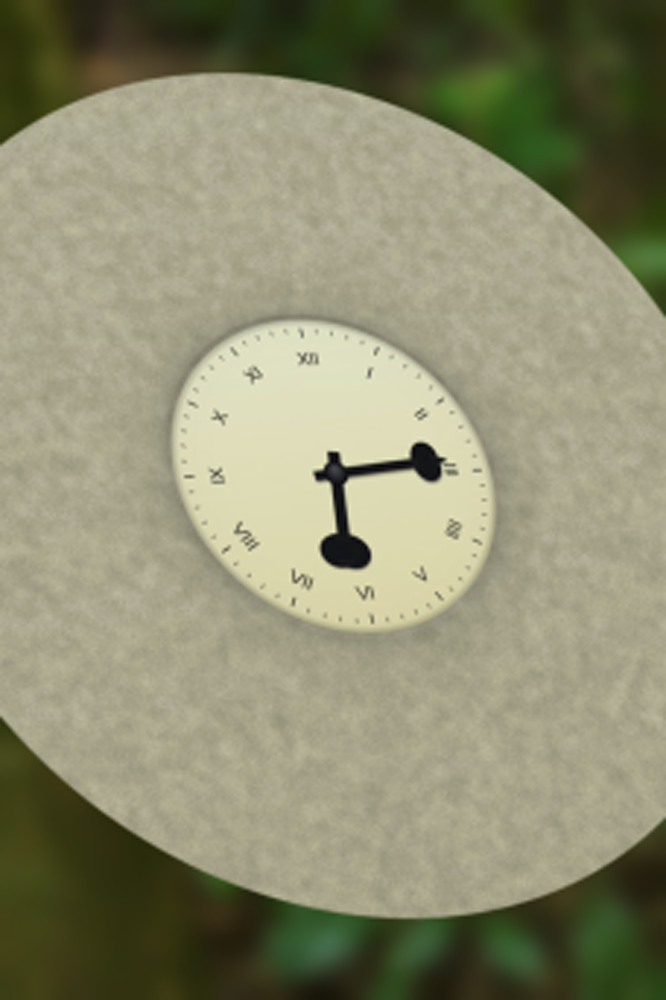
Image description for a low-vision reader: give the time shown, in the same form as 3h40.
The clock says 6h14
